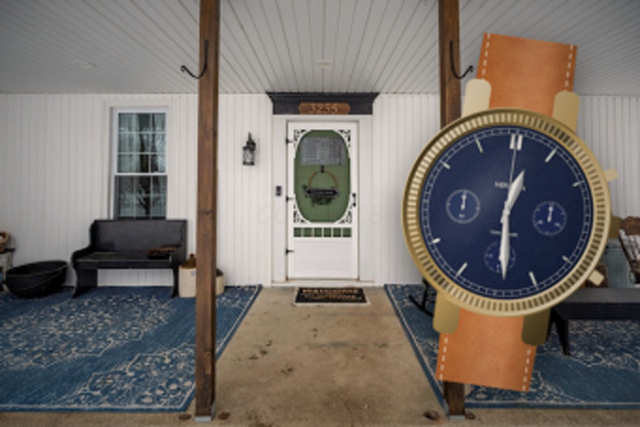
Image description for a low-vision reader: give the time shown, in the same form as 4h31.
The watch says 12h29
